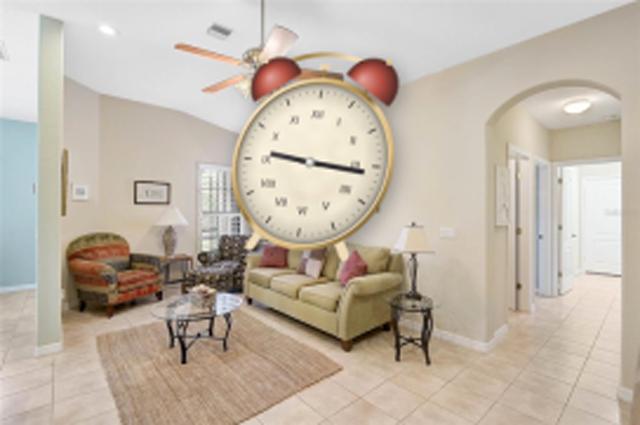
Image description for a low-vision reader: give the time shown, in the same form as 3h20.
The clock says 9h16
